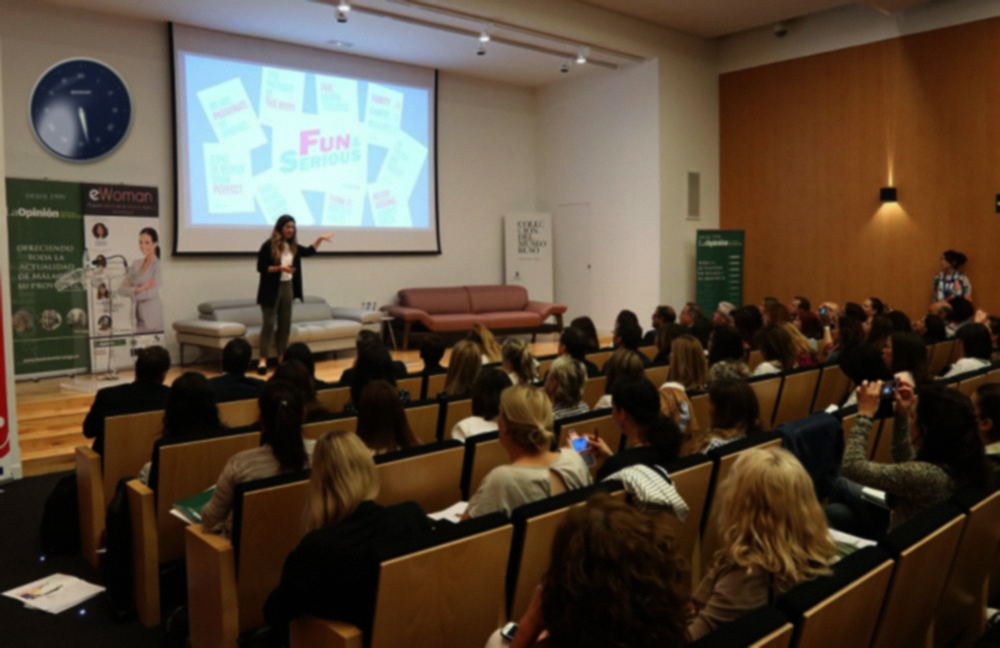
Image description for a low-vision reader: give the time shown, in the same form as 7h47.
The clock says 5h28
